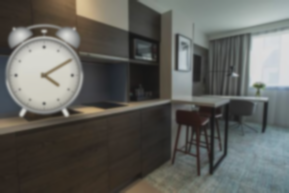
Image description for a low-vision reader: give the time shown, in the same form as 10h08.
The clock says 4h10
